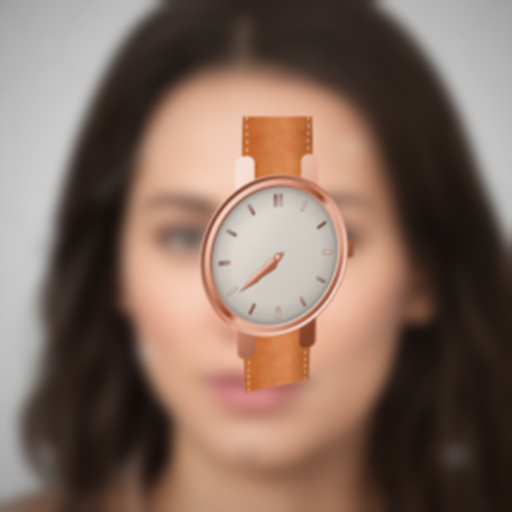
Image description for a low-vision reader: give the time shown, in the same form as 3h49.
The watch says 7h39
